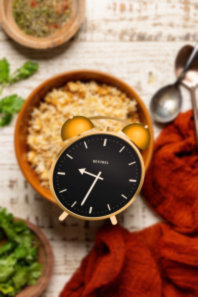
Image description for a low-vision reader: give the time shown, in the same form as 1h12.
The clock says 9h33
